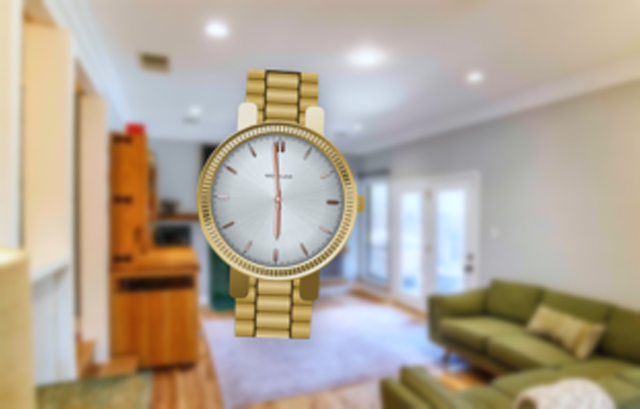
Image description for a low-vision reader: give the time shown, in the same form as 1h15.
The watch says 5h59
